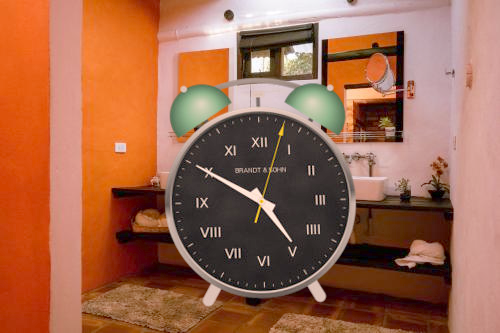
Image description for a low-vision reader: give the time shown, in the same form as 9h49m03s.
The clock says 4h50m03s
